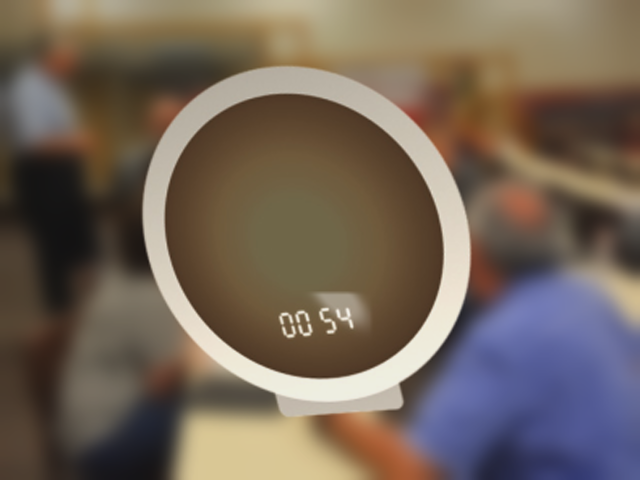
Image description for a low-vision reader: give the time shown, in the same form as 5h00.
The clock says 0h54
